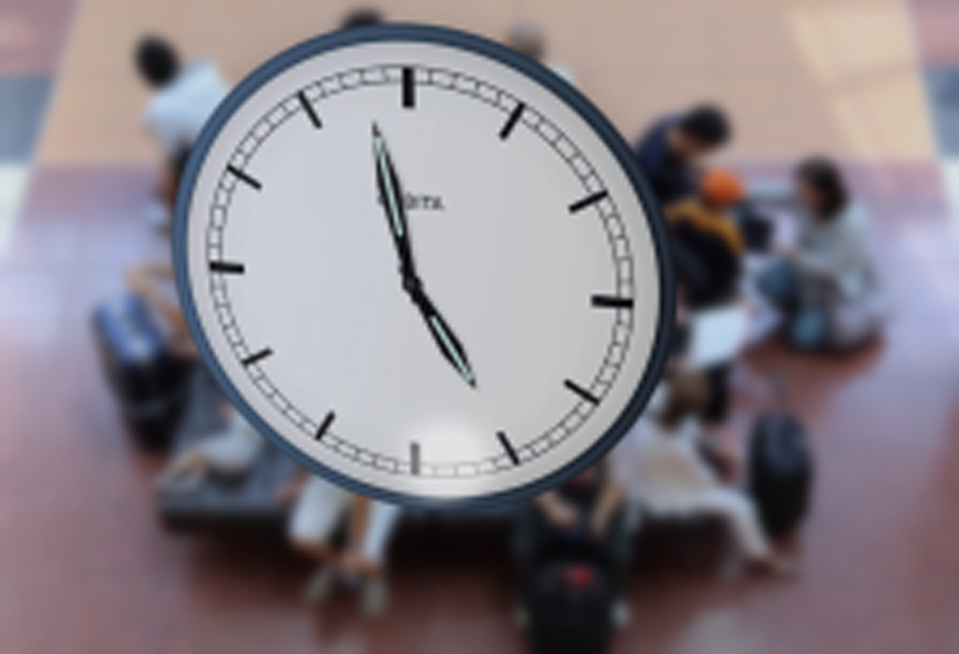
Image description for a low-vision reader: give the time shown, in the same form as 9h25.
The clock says 4h58
